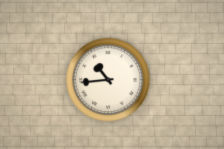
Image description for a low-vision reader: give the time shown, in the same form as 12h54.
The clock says 10h44
